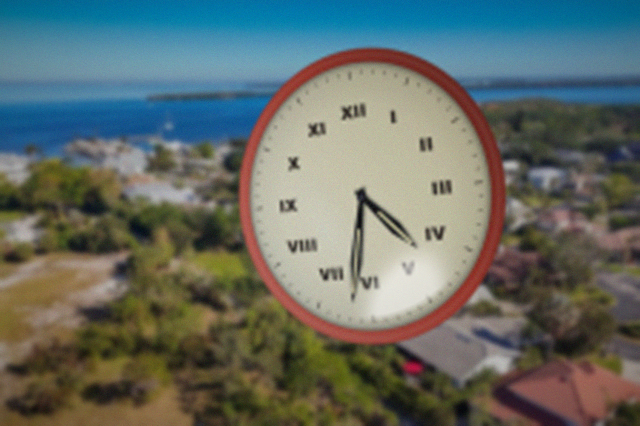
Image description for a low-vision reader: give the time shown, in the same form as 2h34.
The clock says 4h32
